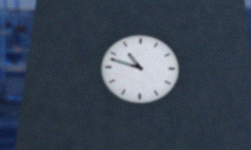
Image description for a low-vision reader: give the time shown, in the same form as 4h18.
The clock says 10h48
